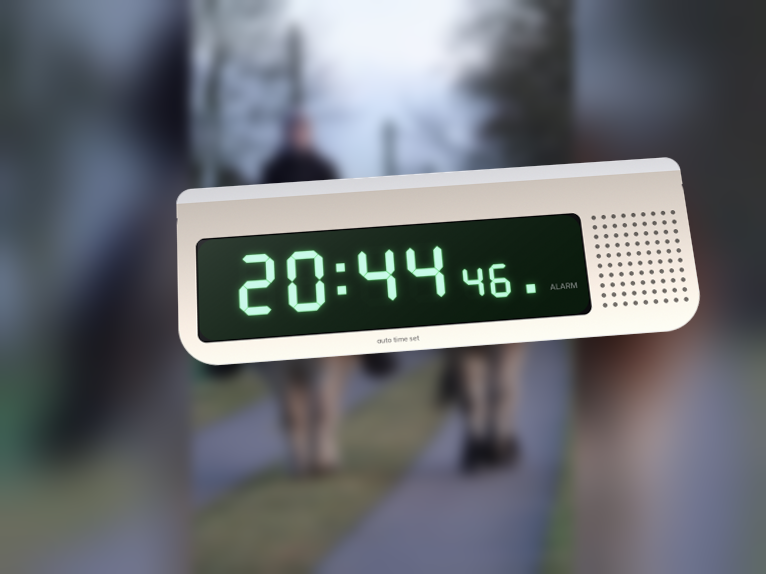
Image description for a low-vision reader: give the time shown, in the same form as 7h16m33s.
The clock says 20h44m46s
